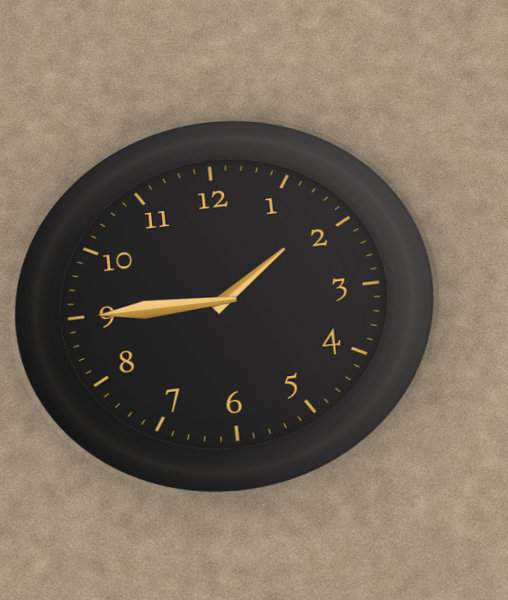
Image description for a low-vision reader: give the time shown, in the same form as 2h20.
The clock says 1h45
